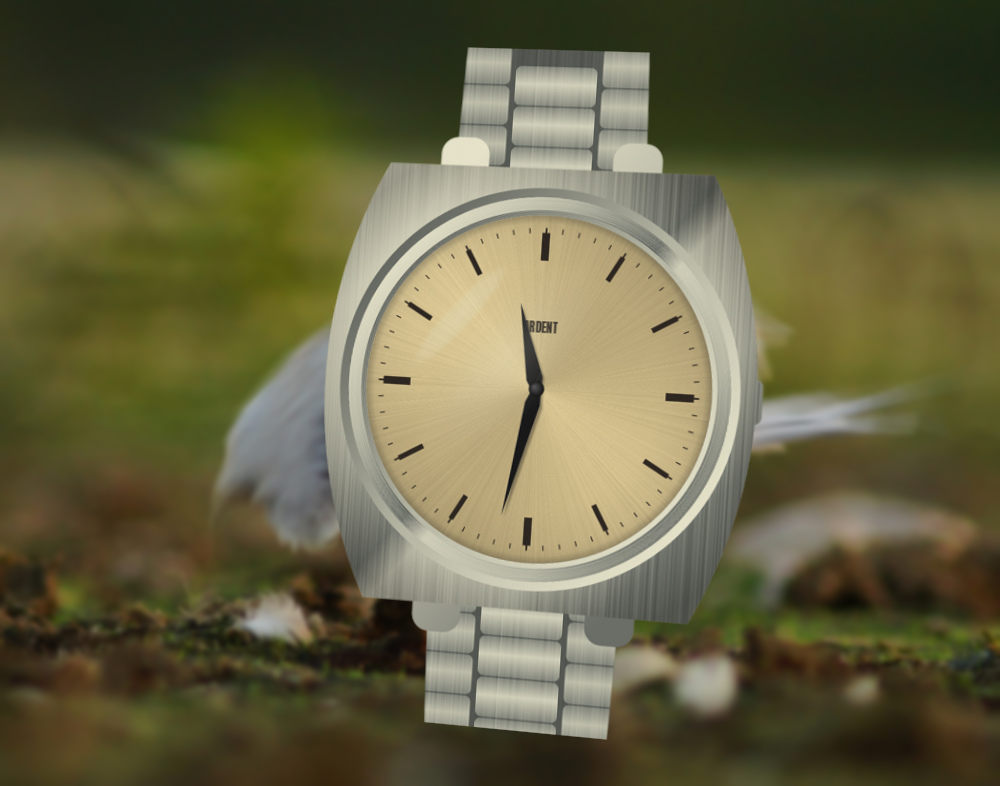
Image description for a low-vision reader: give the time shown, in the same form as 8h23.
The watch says 11h32
